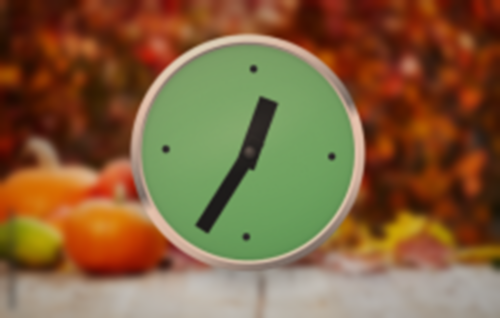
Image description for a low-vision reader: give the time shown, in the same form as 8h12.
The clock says 12h35
